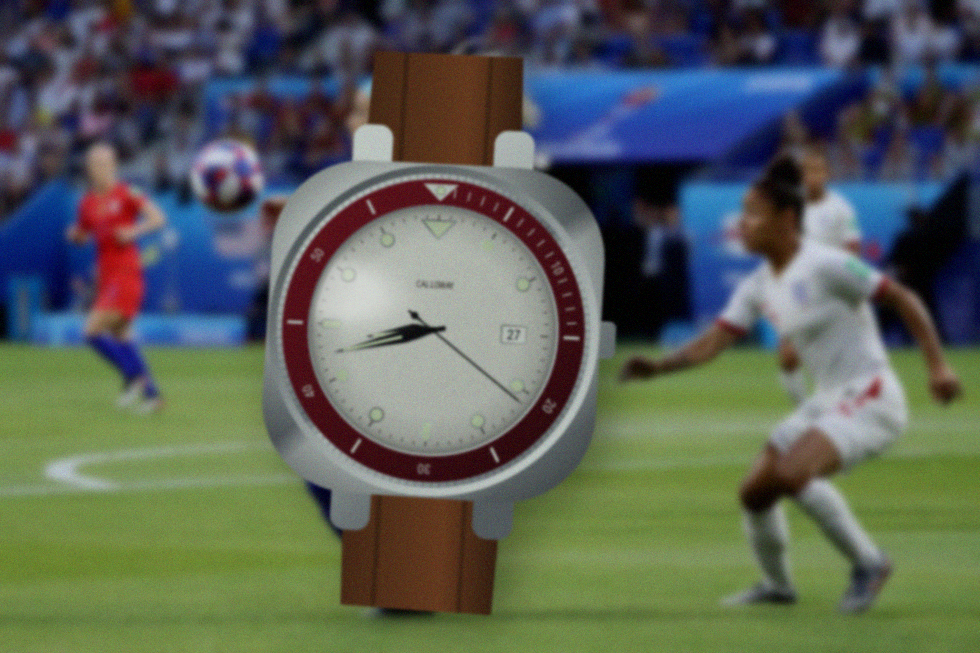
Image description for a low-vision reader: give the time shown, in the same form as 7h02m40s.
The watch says 8h42m21s
